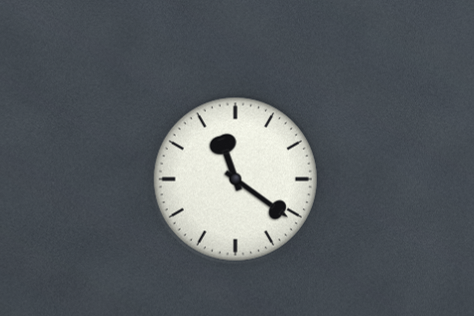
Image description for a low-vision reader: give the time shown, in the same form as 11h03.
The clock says 11h21
